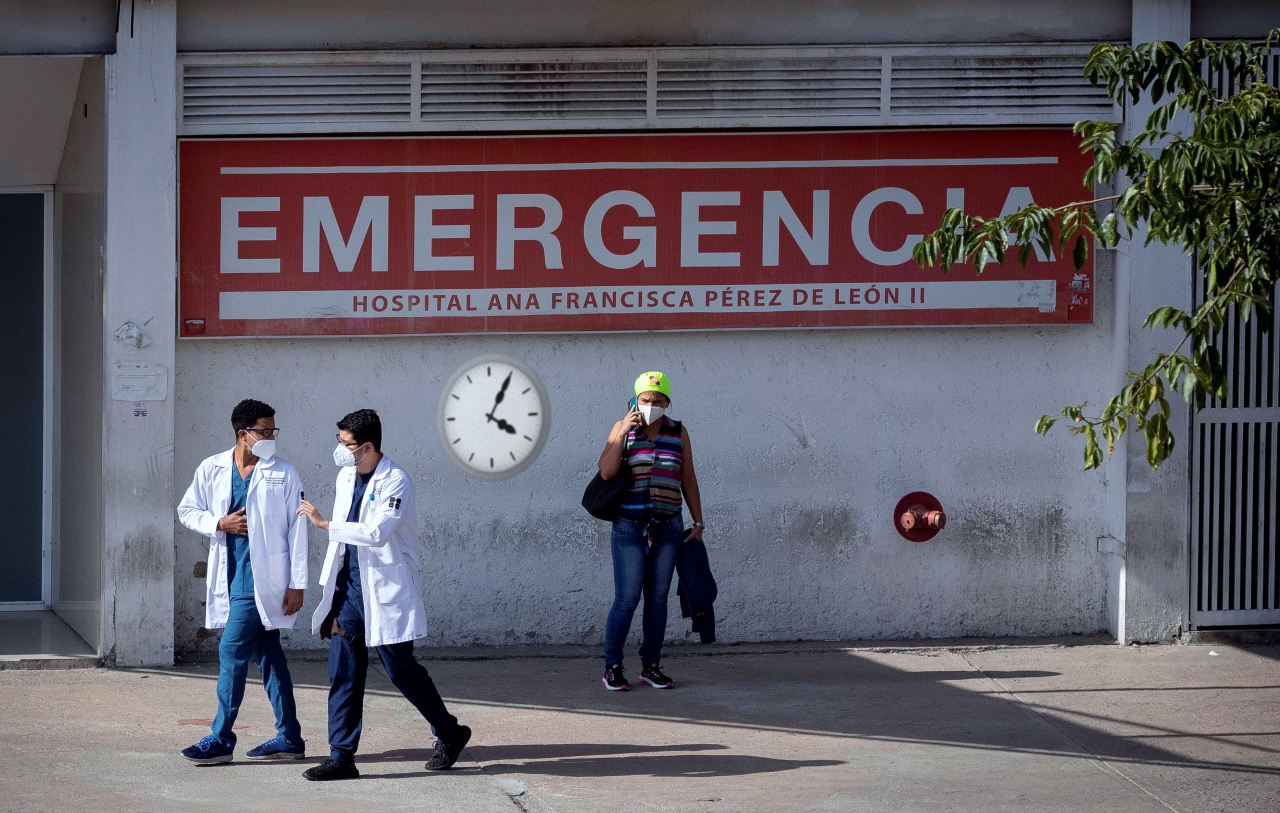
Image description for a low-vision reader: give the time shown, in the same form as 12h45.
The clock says 4h05
